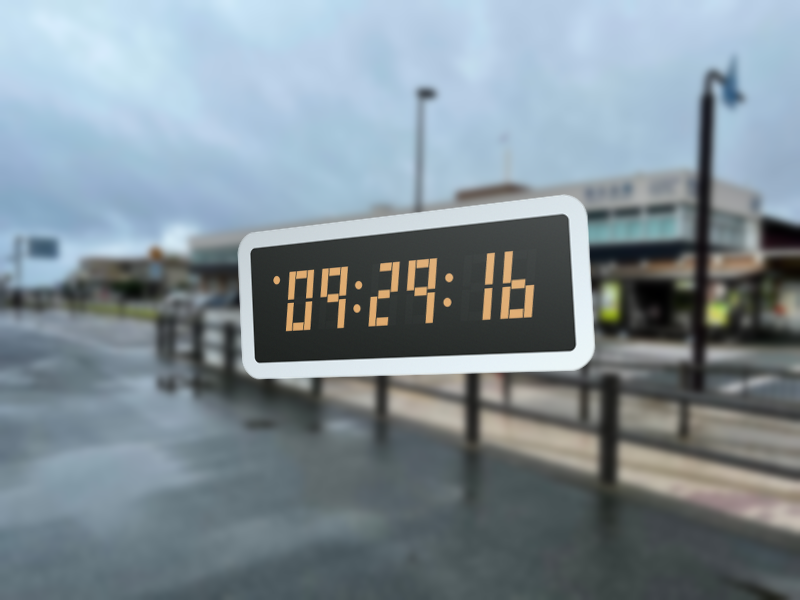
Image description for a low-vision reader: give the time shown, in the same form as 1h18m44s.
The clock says 9h29m16s
